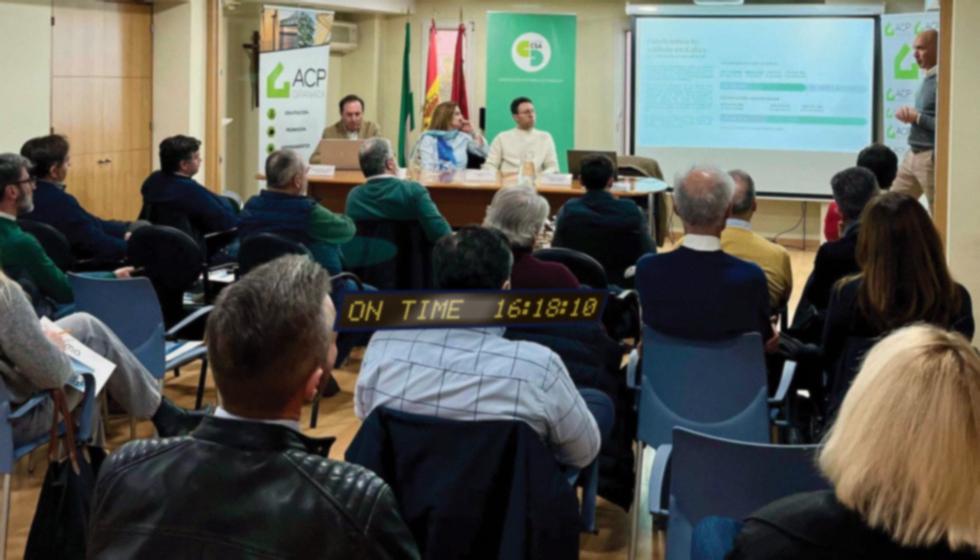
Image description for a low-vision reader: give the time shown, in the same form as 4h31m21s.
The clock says 16h18m10s
